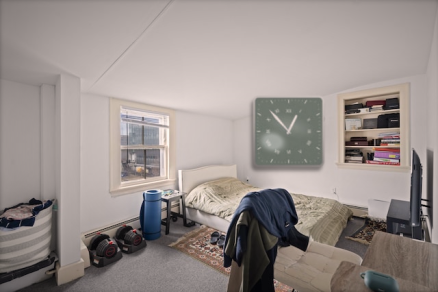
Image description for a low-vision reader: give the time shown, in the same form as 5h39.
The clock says 12h53
